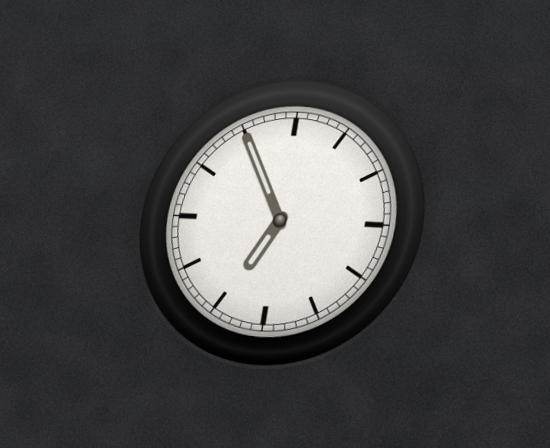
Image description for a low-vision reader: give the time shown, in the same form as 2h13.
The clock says 6h55
